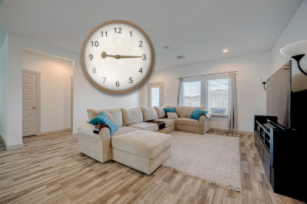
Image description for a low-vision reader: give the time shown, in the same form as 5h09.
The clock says 9h15
